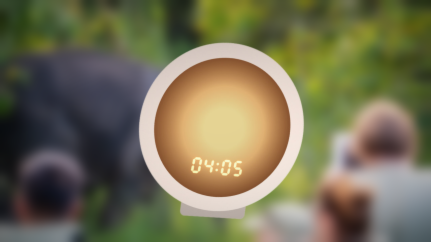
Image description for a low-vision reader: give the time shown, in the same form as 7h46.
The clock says 4h05
